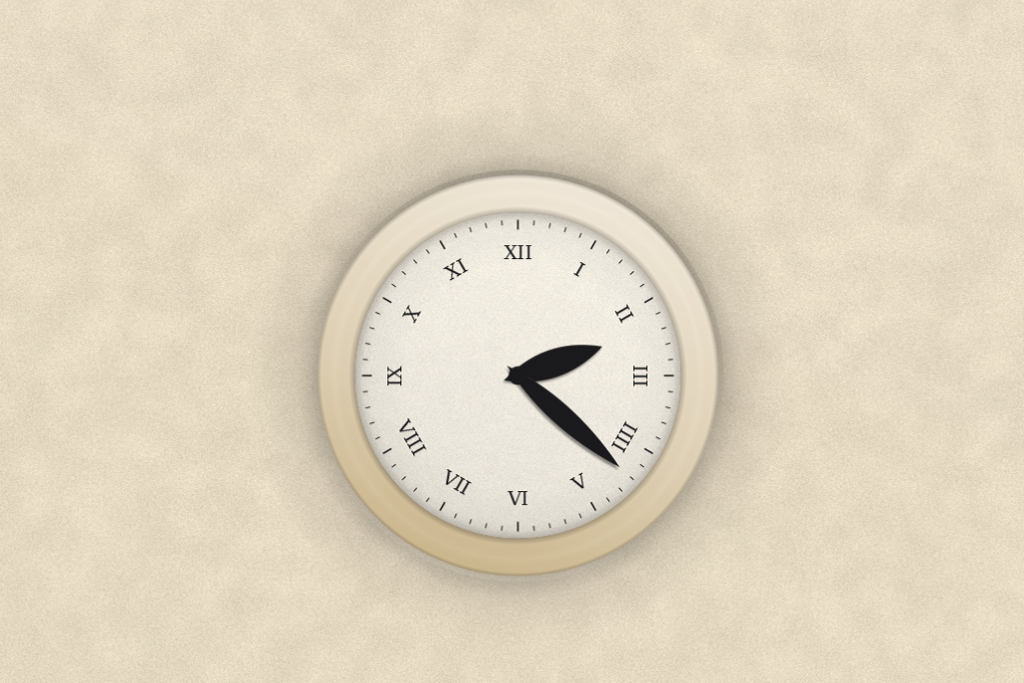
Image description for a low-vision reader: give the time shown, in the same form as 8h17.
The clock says 2h22
